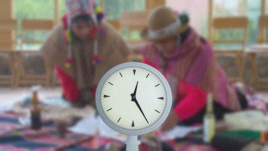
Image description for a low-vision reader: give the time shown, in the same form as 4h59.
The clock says 12h25
